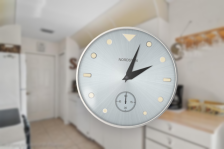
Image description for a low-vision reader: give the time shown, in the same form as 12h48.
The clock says 2h03
